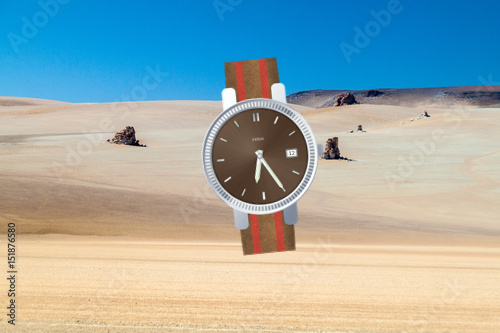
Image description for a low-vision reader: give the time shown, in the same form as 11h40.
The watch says 6h25
